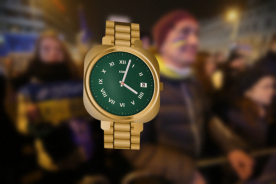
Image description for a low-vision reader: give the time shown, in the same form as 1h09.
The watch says 4h03
